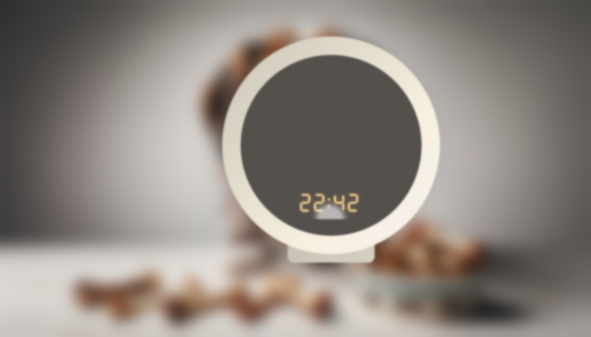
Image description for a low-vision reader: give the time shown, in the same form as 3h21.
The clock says 22h42
